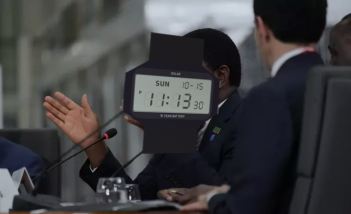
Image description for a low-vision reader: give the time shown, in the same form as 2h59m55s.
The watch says 11h13m30s
